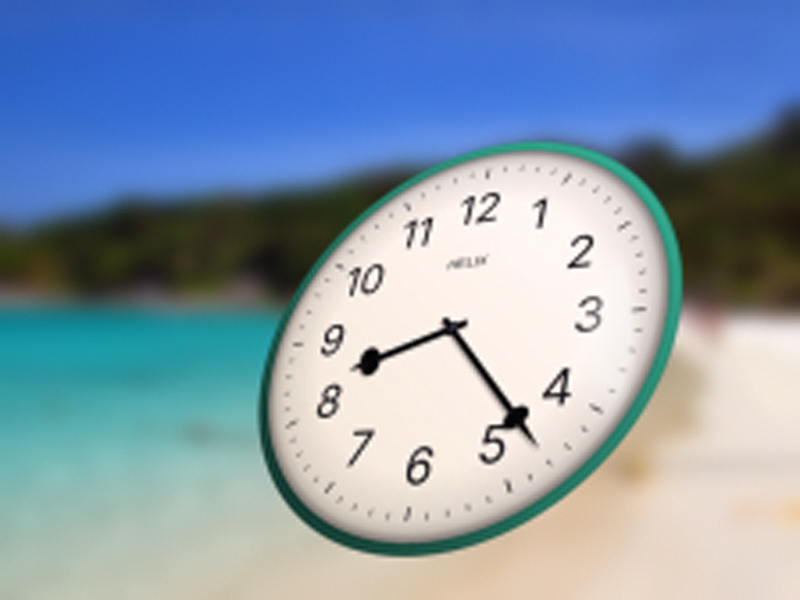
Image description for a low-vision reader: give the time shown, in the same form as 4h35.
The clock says 8h23
